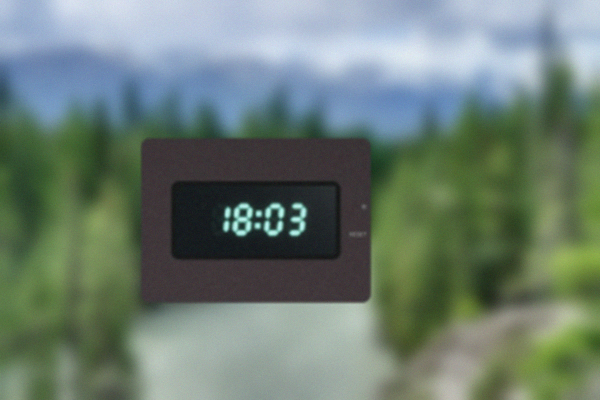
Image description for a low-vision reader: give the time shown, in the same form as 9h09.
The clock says 18h03
